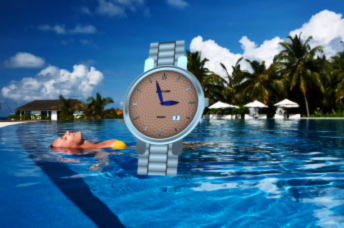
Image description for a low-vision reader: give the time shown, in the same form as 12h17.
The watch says 2h57
